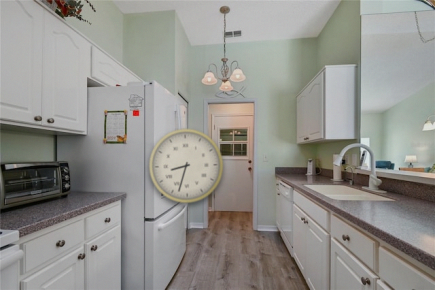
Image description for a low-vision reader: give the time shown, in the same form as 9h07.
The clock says 8h33
